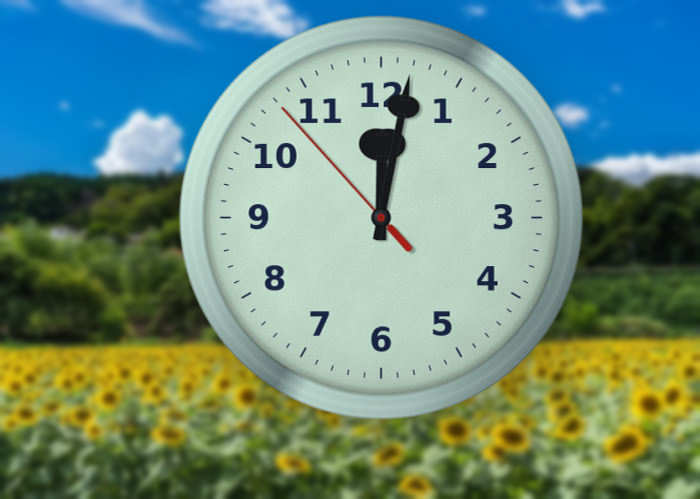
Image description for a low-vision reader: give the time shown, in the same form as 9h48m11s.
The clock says 12h01m53s
